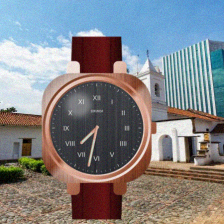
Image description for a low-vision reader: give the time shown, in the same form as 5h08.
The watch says 7h32
